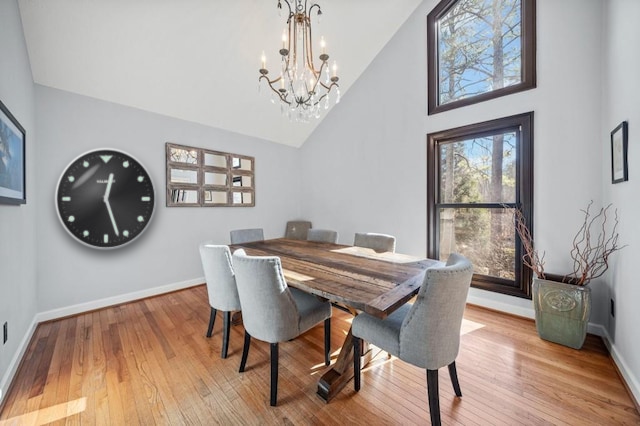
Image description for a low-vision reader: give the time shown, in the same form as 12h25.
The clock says 12h27
